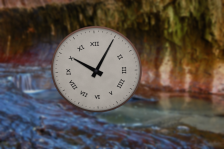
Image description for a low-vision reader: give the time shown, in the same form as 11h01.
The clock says 10h05
